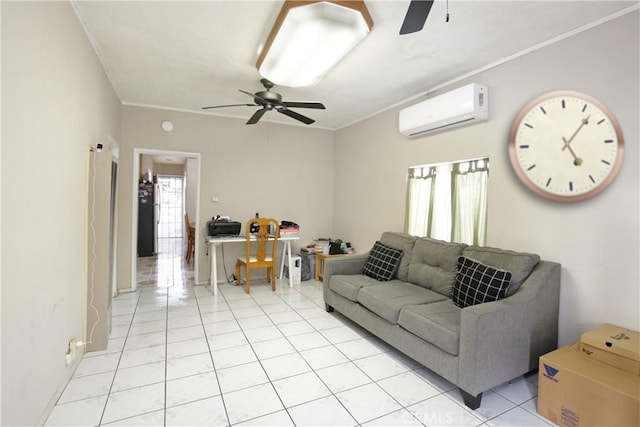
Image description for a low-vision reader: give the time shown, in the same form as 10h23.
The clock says 5h07
